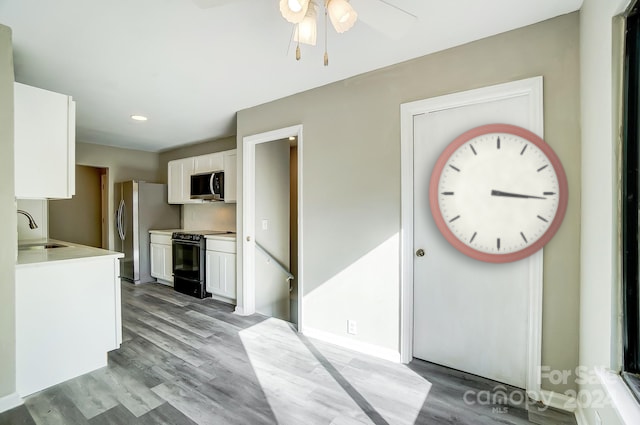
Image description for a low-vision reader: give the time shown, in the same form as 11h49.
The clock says 3h16
